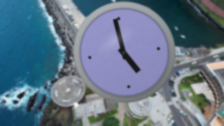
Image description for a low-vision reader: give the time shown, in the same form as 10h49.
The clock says 4h59
